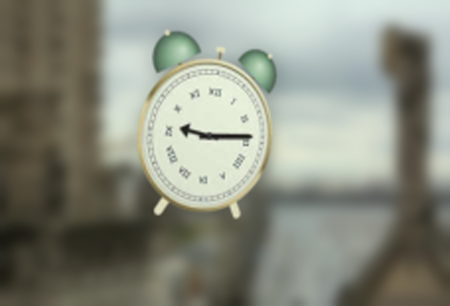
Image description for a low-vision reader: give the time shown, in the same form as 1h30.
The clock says 9h14
